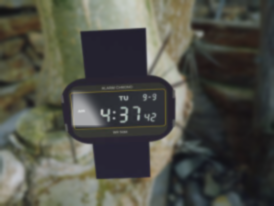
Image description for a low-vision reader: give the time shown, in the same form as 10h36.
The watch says 4h37
